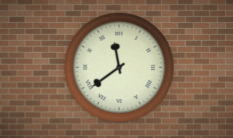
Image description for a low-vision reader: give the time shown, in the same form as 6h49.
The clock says 11h39
